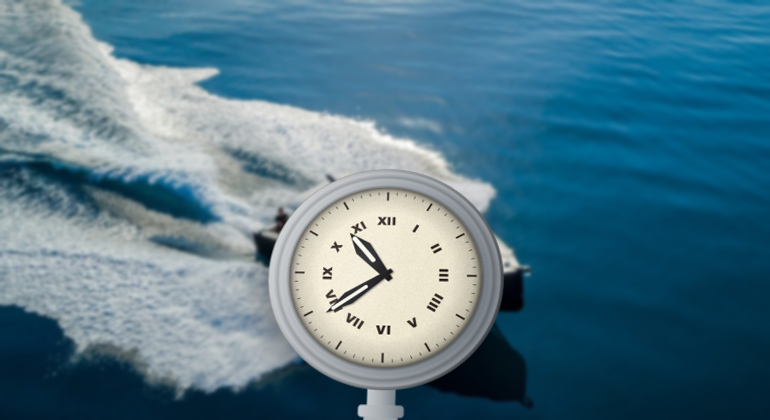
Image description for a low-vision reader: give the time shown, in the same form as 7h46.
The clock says 10h39
